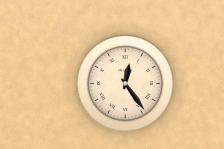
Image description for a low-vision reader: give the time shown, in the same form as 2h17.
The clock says 12h24
